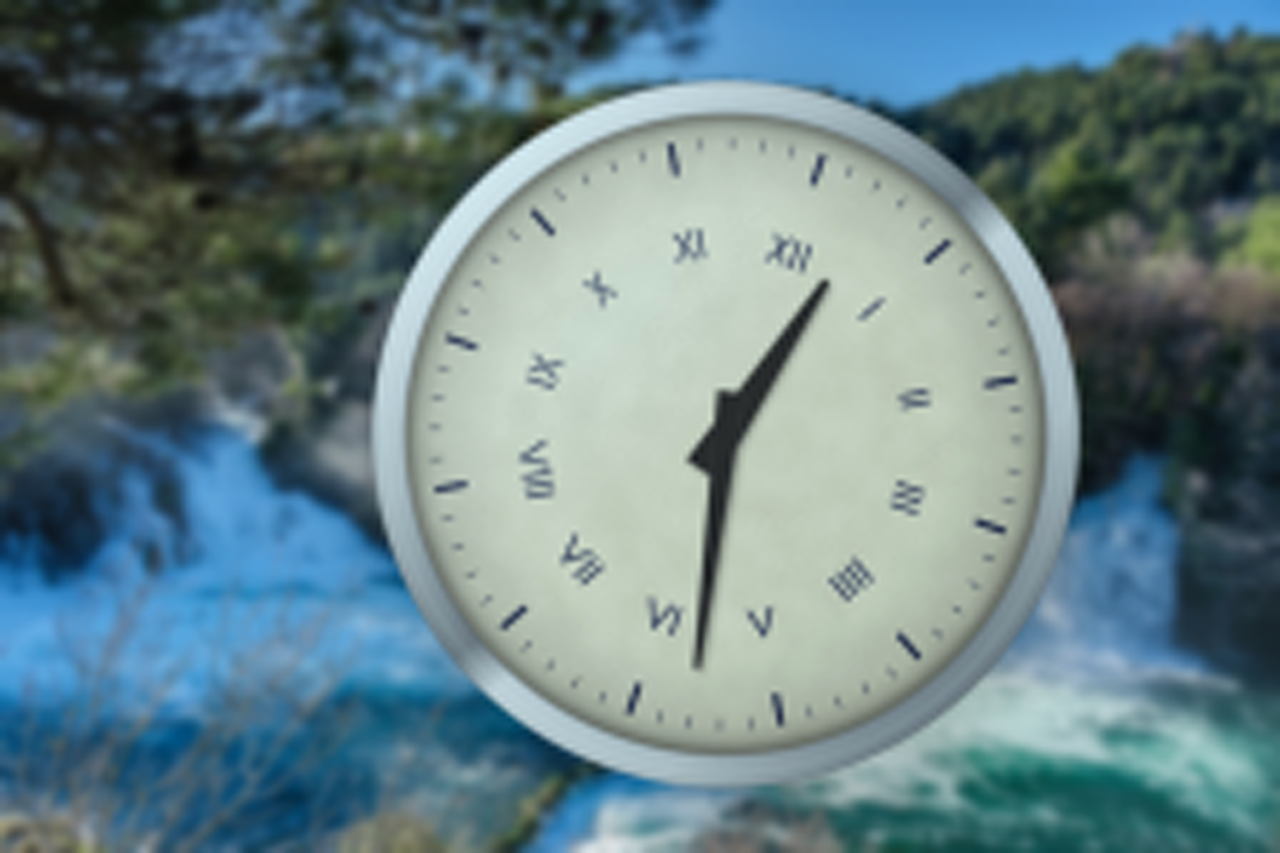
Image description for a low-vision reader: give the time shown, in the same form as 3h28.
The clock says 12h28
